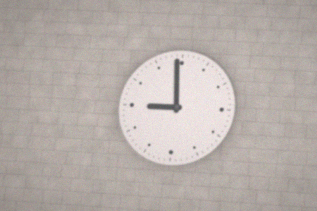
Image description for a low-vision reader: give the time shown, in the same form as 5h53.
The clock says 8h59
